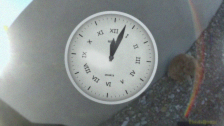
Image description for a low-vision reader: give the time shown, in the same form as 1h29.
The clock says 12h03
